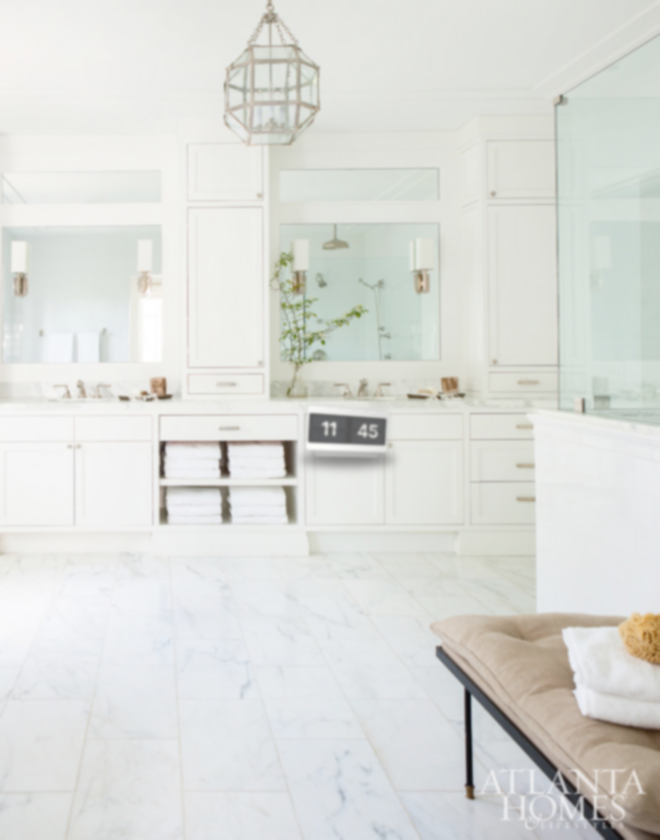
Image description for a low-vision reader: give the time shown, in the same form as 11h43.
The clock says 11h45
